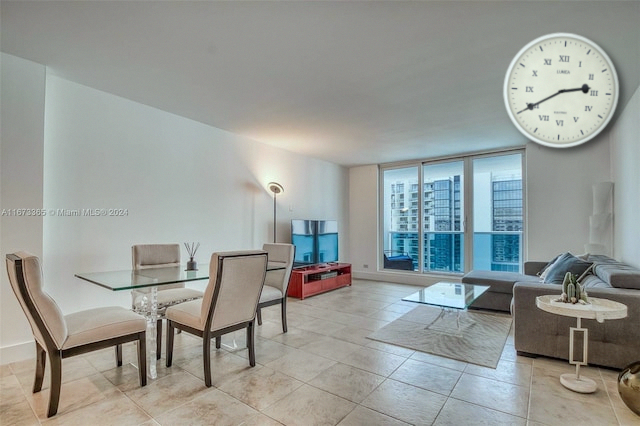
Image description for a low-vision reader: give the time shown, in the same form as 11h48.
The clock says 2h40
